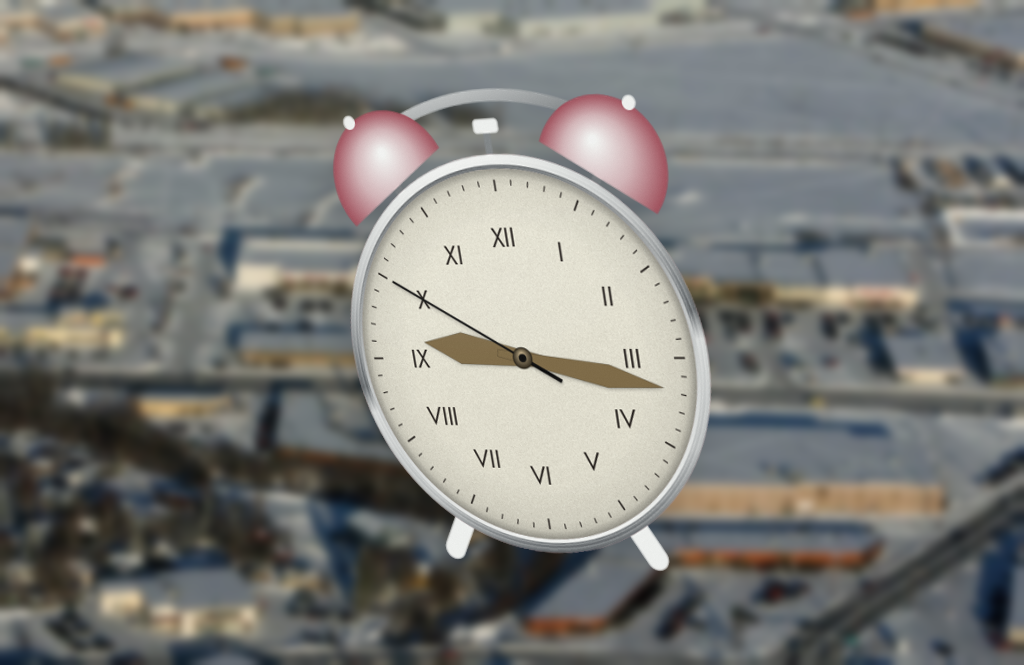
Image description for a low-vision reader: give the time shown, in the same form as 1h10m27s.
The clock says 9h16m50s
